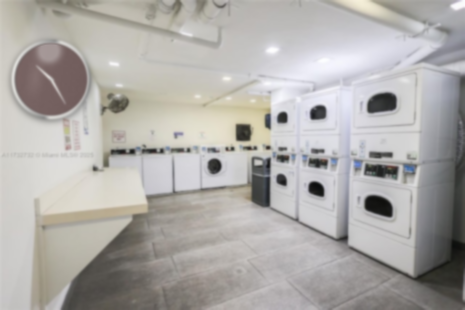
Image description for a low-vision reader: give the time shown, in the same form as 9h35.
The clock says 10h25
